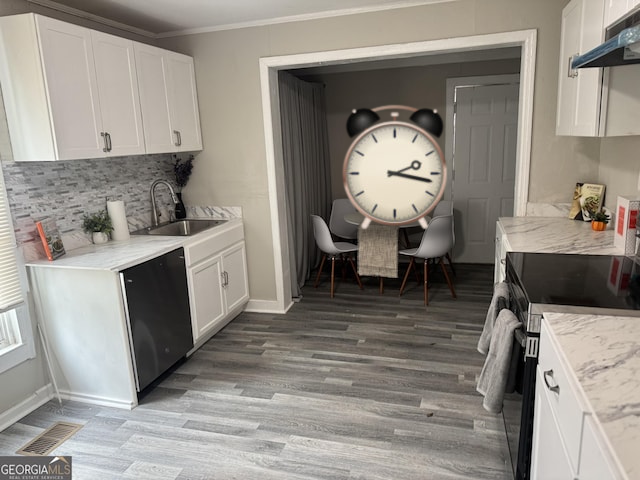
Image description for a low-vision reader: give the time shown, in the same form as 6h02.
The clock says 2h17
